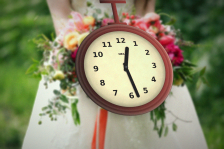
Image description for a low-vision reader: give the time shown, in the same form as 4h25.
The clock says 12h28
